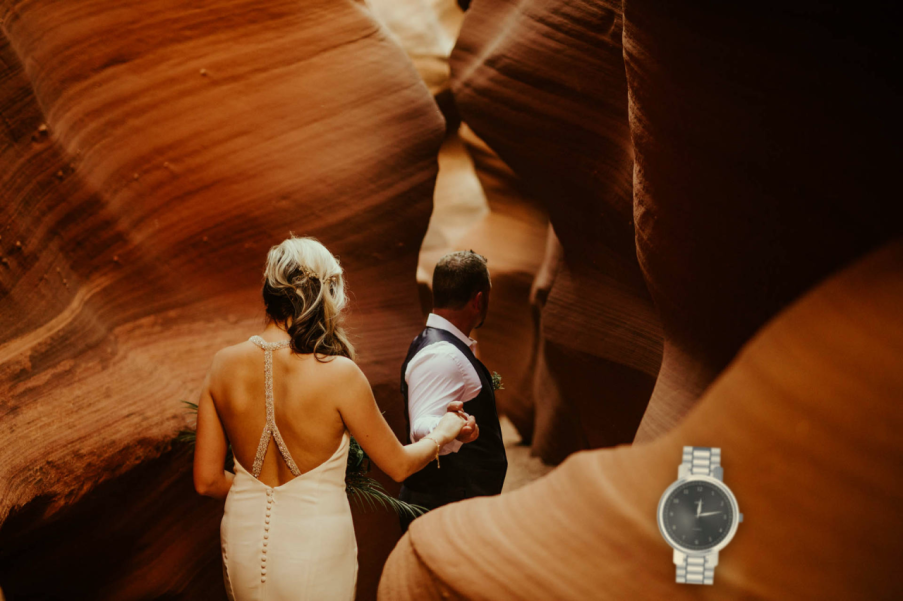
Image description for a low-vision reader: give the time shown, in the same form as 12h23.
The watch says 12h13
